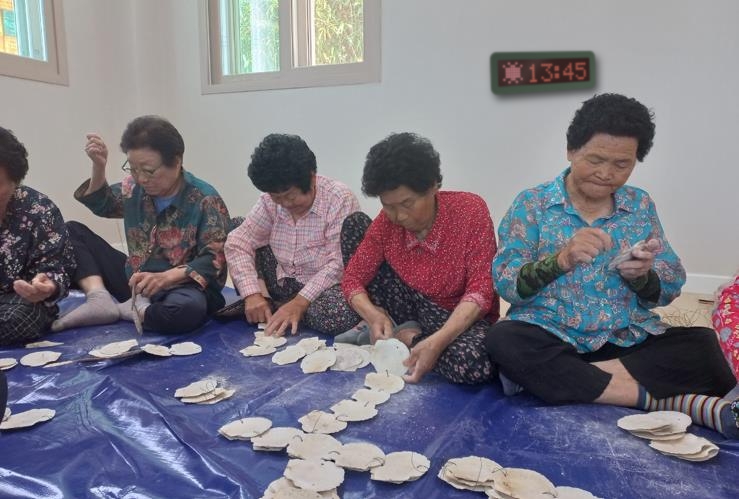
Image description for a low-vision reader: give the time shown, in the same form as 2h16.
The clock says 13h45
